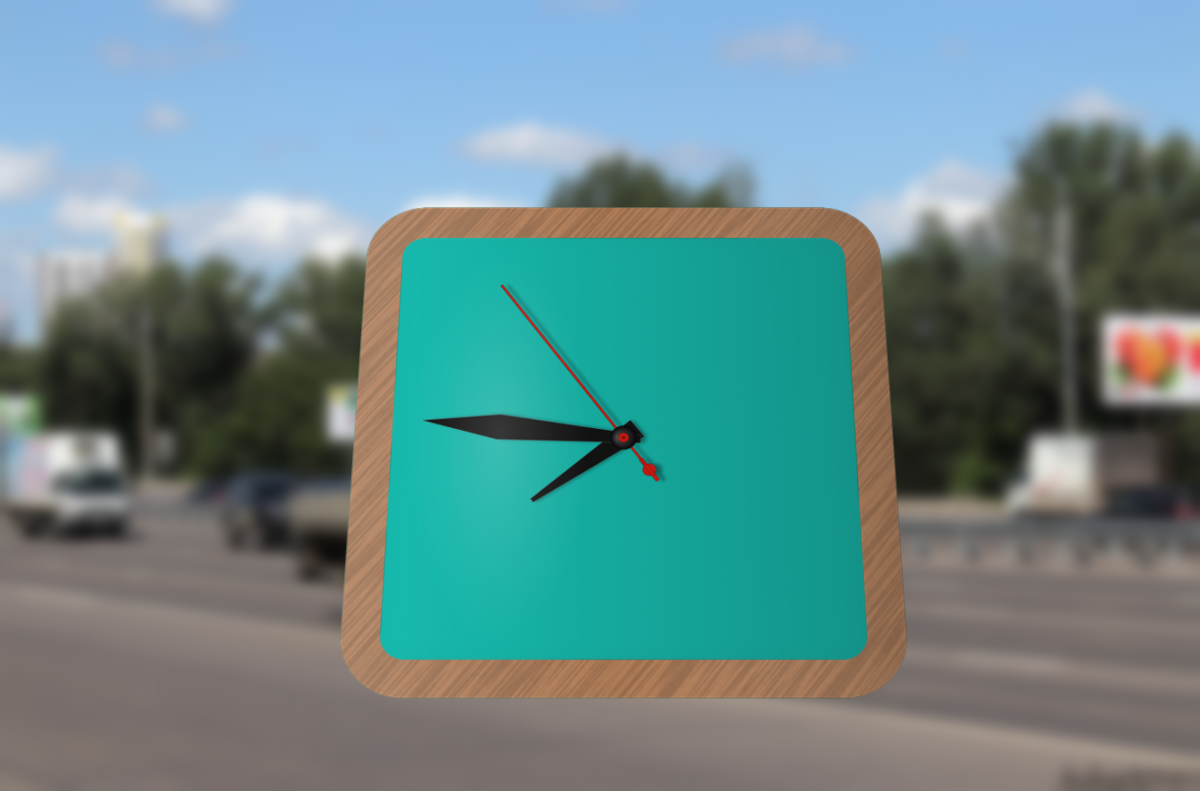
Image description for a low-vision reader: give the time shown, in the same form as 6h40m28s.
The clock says 7h45m54s
